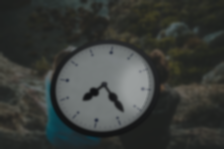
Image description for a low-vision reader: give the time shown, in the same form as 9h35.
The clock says 7h23
